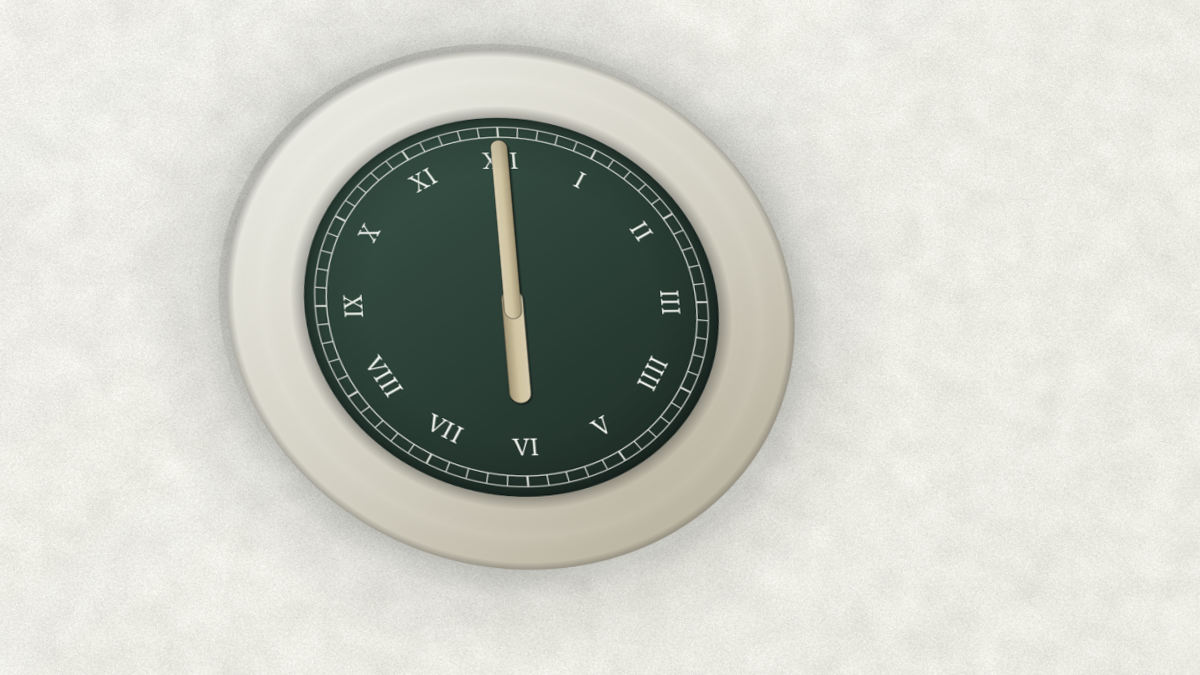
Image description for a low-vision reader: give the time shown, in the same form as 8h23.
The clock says 6h00
